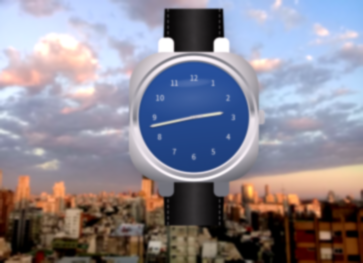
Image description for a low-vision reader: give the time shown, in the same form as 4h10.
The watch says 2h43
